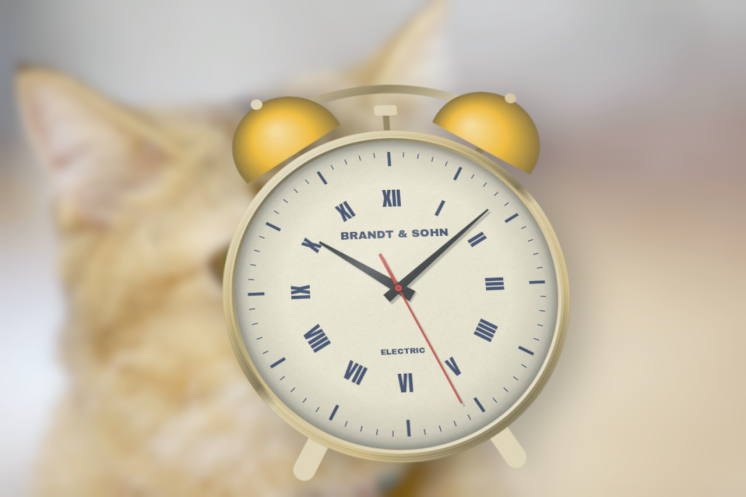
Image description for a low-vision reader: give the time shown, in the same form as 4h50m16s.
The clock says 10h08m26s
